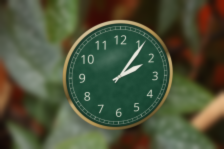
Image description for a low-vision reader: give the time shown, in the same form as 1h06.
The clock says 2h06
